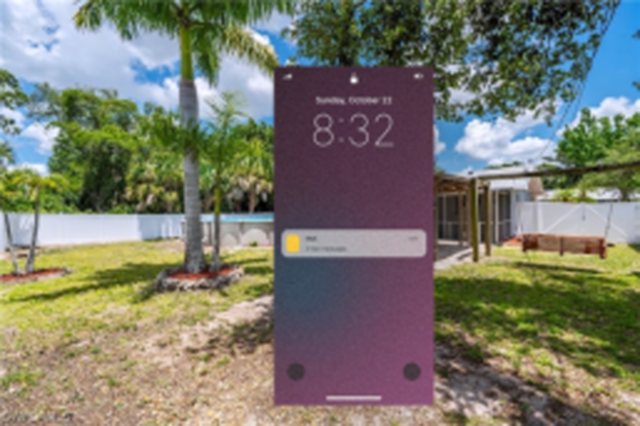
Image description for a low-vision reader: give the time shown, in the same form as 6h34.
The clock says 8h32
